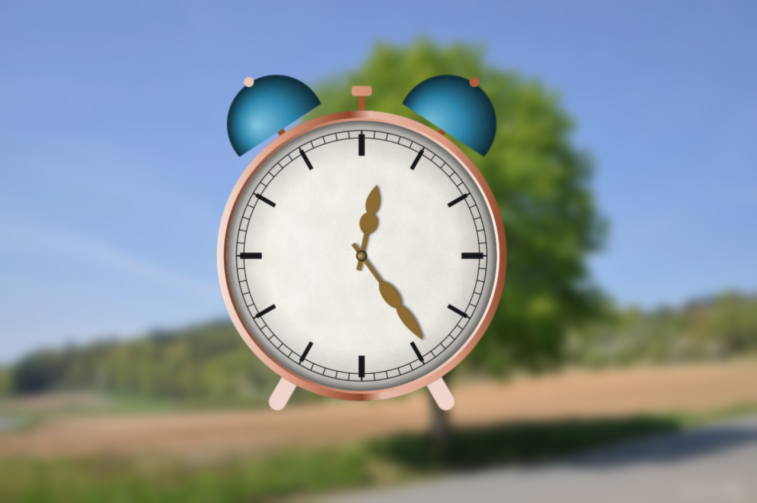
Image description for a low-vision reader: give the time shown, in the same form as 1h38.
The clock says 12h24
